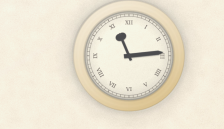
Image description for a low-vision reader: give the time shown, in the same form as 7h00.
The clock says 11h14
